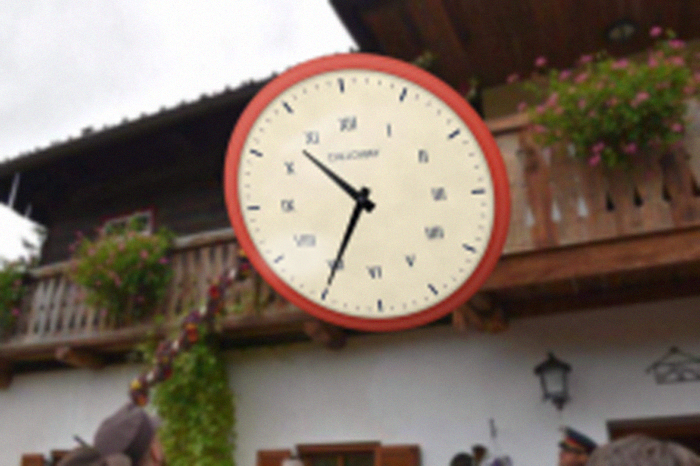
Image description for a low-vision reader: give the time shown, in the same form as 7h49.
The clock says 10h35
